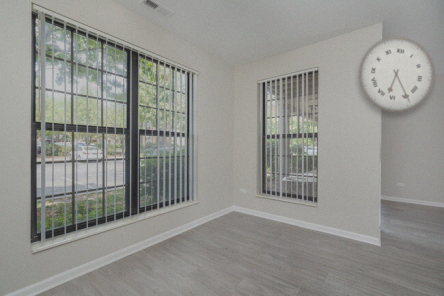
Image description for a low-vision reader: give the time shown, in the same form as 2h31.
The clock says 6h24
